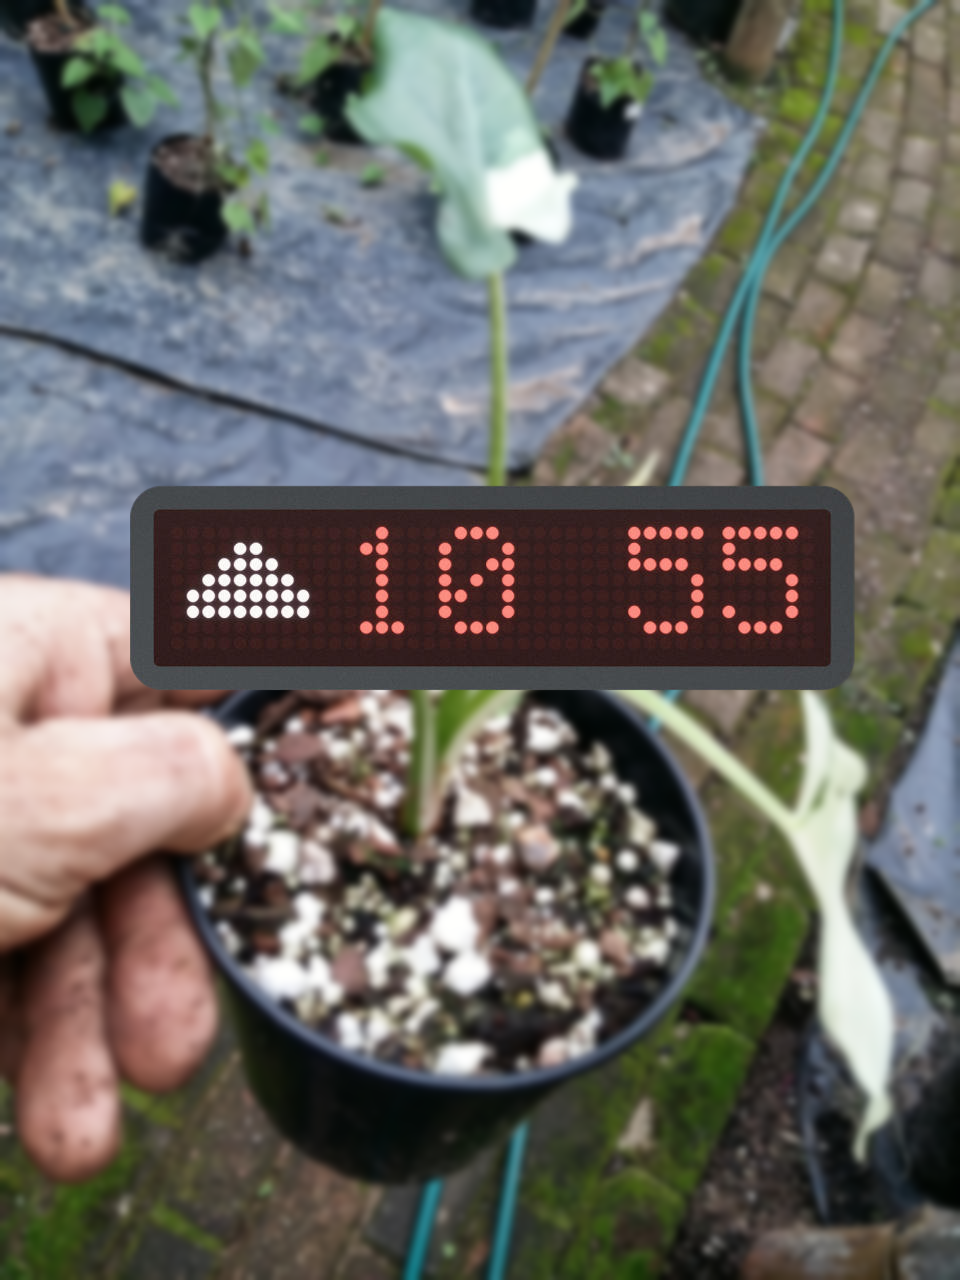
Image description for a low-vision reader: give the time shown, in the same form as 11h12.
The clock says 10h55
